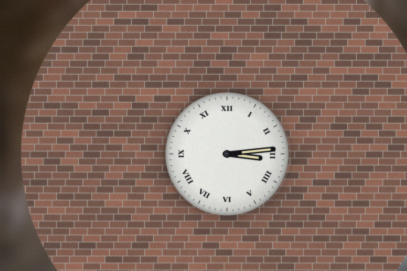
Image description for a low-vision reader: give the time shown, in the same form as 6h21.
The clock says 3h14
